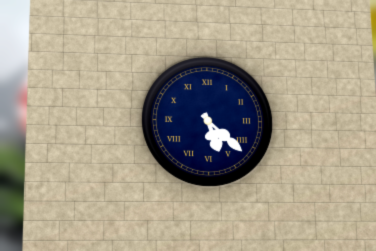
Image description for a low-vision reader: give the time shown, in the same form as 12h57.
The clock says 5h22
